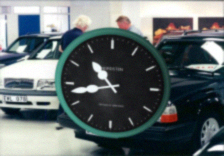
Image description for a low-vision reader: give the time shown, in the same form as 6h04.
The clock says 10h43
